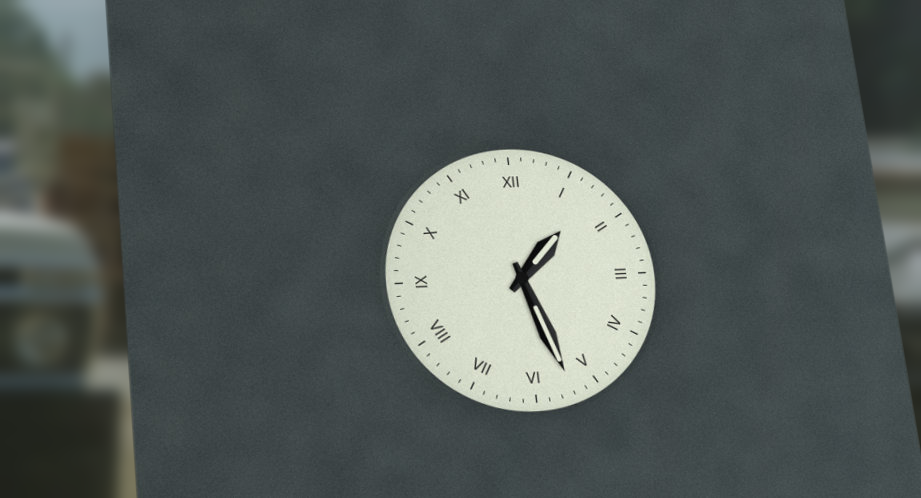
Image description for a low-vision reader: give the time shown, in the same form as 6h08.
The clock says 1h27
